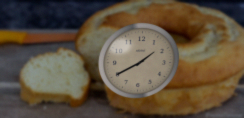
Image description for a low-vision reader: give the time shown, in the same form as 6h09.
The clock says 1h40
